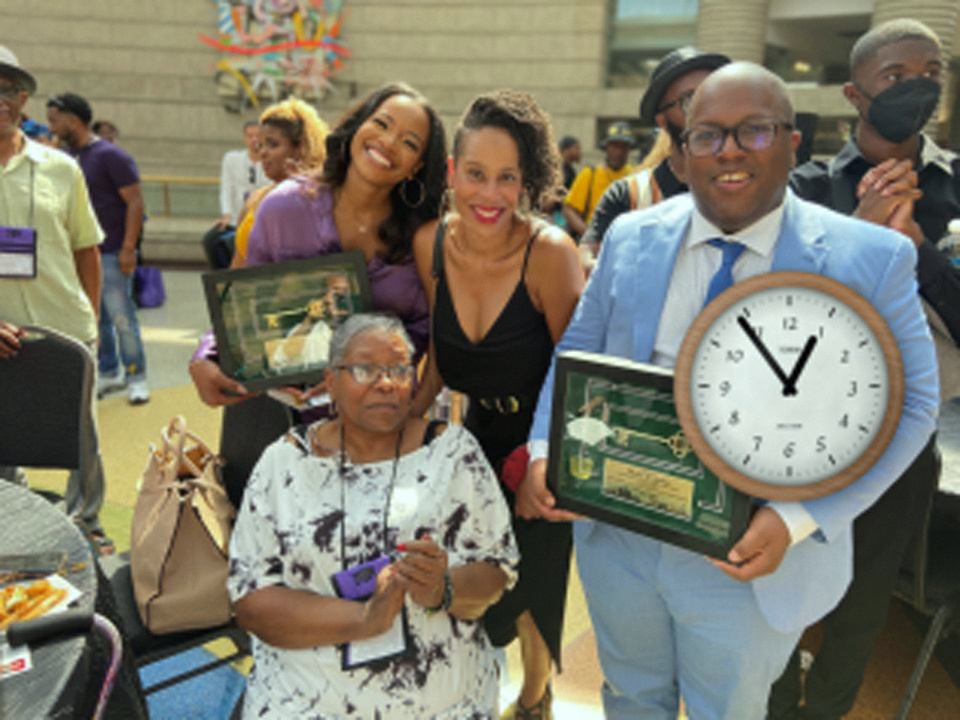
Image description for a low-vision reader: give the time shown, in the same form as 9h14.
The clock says 12h54
